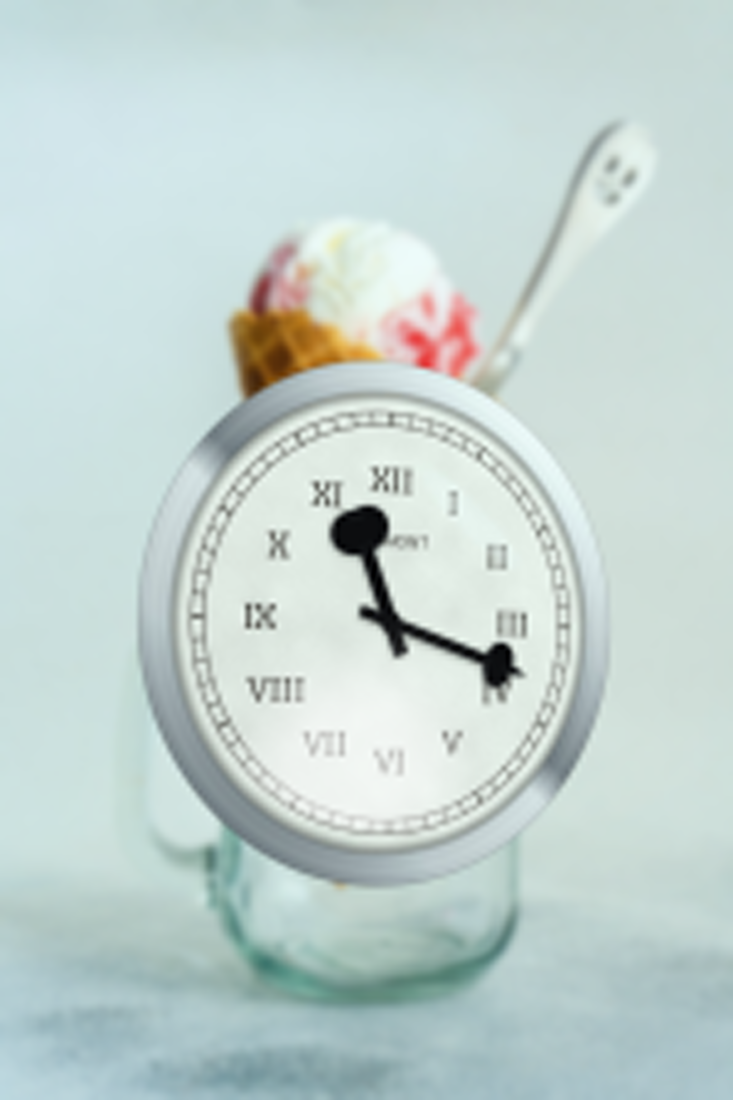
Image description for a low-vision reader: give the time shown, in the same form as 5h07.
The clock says 11h18
